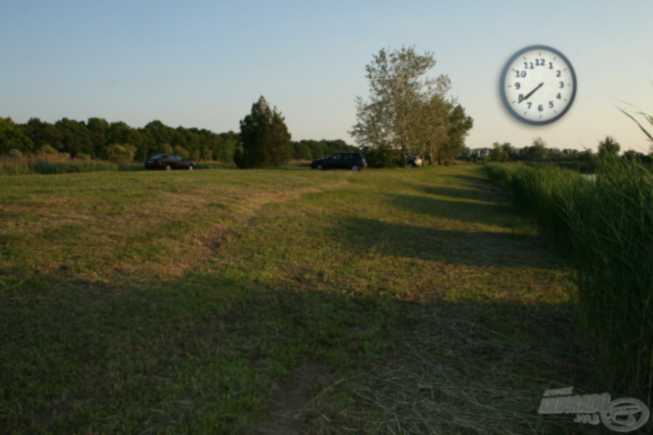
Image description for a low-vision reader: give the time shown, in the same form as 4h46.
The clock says 7h39
